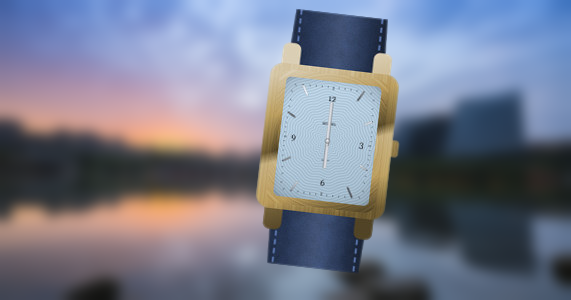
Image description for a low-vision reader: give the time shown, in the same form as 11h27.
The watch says 6h00
